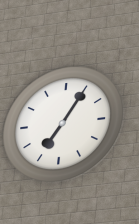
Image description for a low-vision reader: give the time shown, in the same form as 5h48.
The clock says 7h05
